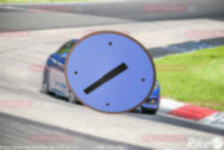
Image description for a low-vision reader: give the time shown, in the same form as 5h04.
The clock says 1h38
